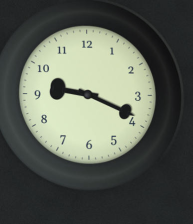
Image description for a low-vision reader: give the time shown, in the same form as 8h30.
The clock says 9h19
